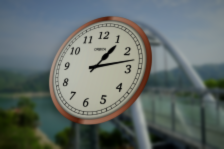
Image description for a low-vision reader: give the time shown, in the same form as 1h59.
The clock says 1h13
